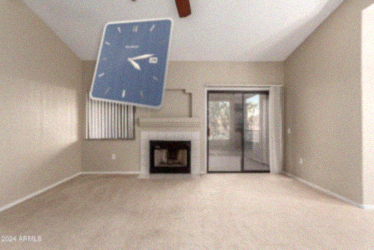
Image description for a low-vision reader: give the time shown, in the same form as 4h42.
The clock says 4h13
